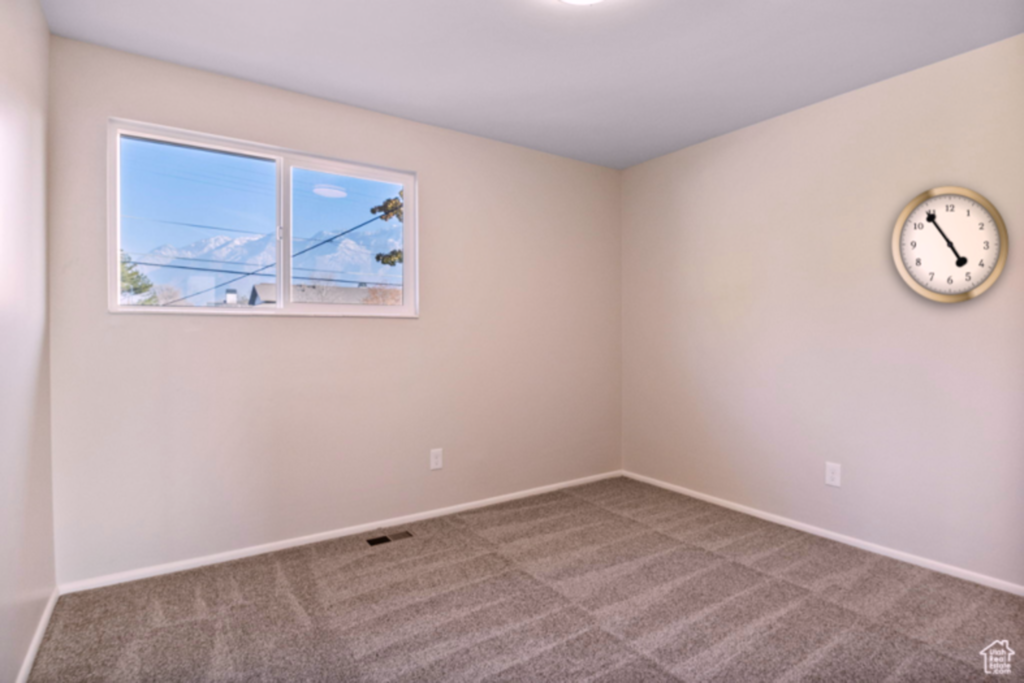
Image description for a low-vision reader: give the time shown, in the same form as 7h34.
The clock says 4h54
